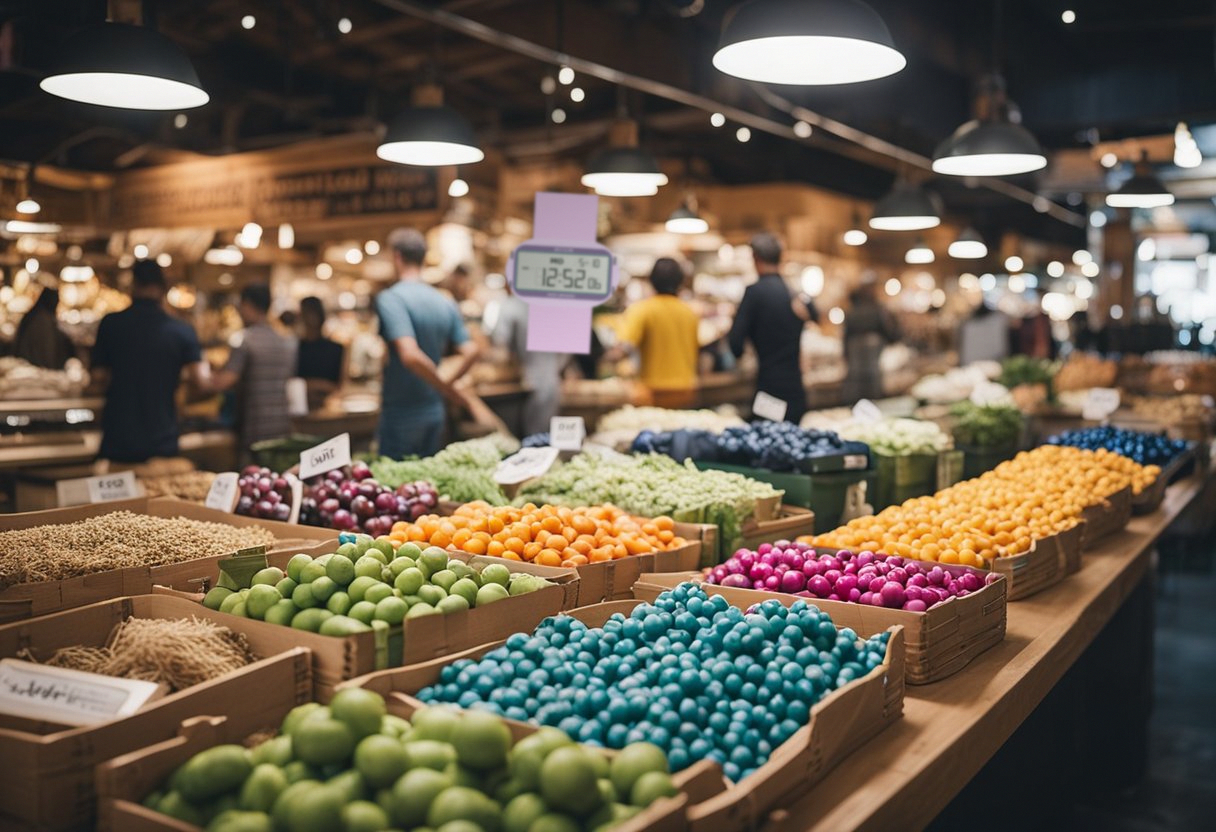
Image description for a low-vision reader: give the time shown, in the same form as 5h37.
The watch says 12h52
